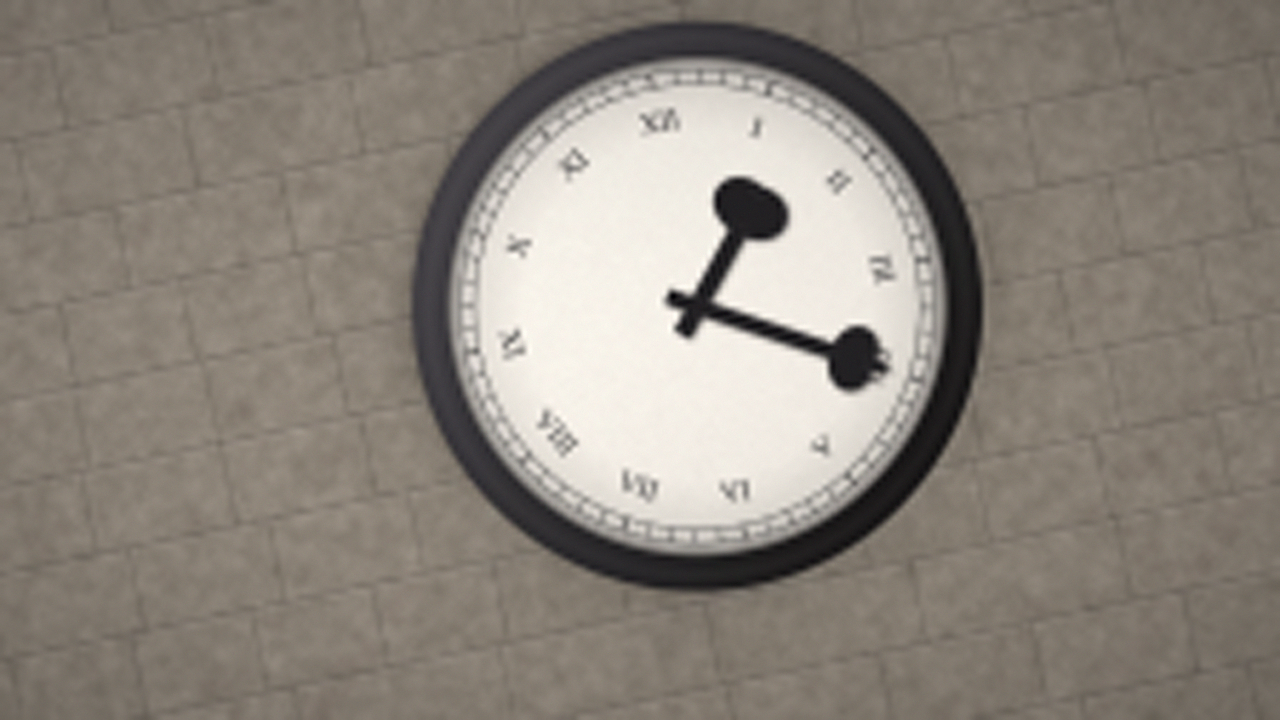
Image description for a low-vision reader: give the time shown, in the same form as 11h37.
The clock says 1h20
